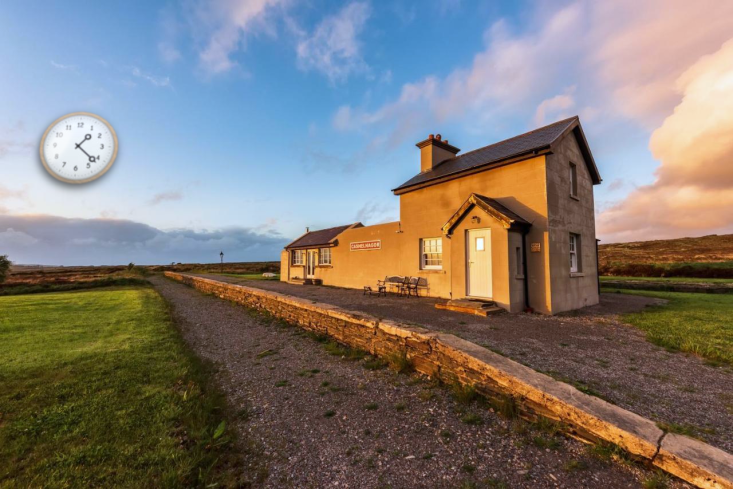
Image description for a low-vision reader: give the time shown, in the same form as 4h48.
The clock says 1h22
